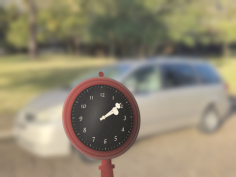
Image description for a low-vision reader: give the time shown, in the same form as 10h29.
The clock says 2h09
